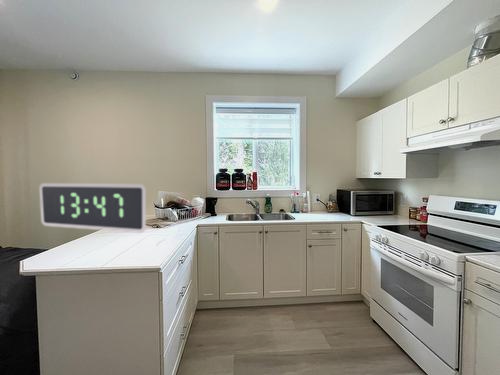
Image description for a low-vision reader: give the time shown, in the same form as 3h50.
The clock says 13h47
